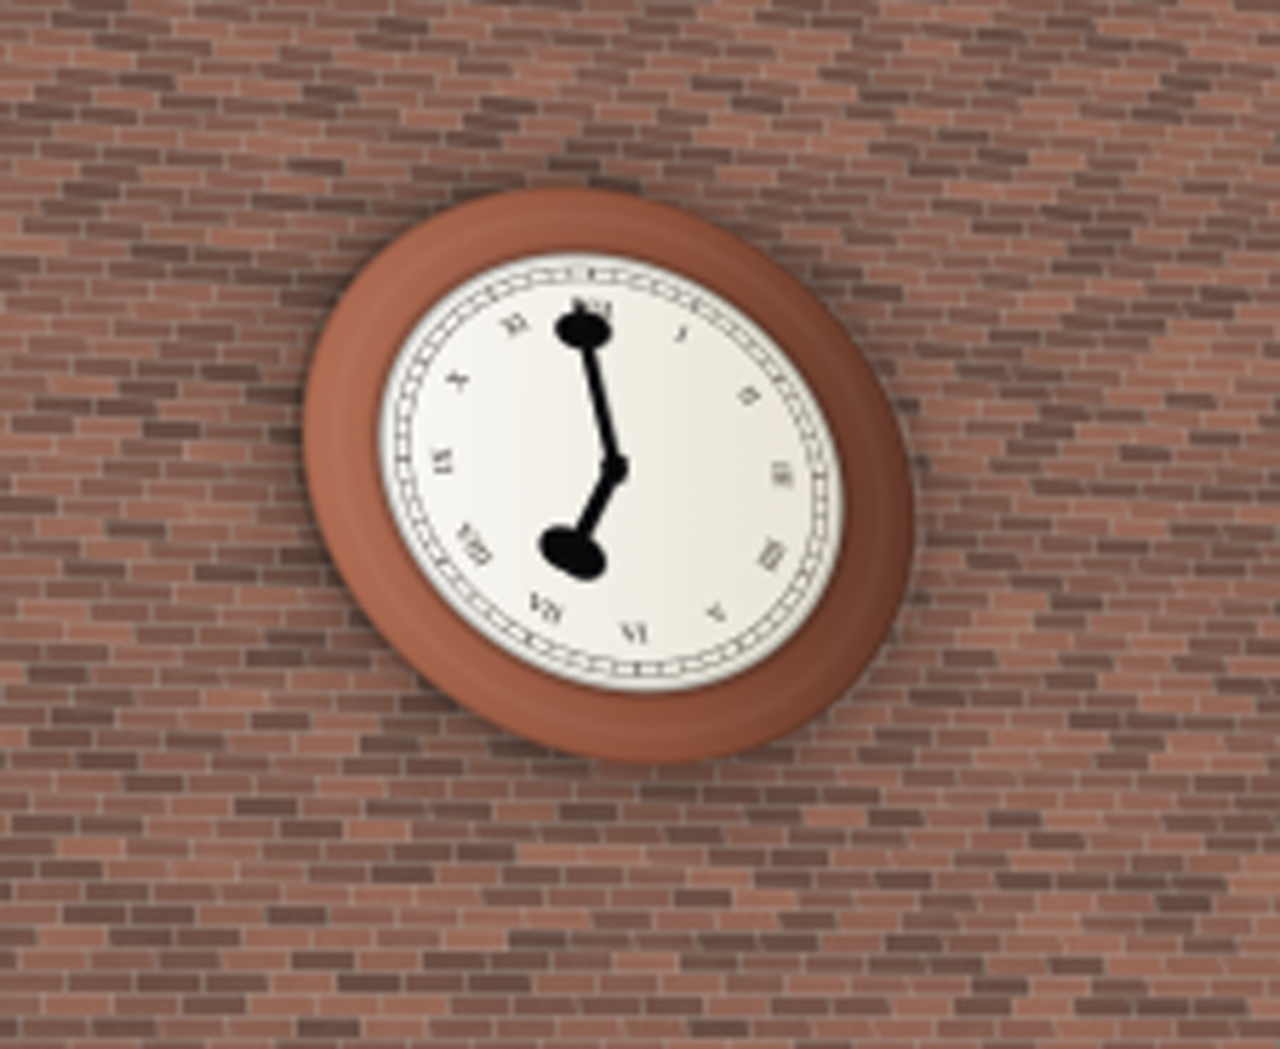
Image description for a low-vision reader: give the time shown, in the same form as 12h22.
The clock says 6h59
